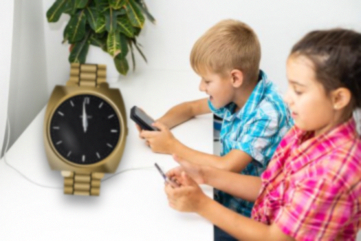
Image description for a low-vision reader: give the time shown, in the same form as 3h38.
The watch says 11h59
